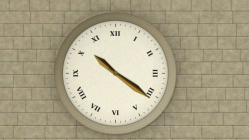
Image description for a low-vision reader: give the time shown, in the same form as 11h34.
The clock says 10h21
